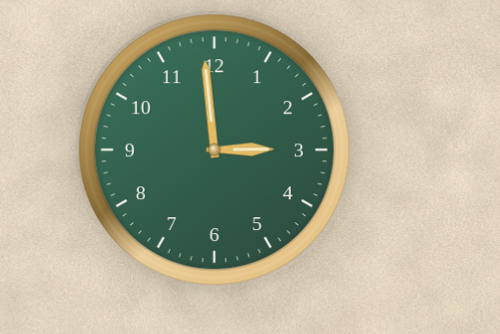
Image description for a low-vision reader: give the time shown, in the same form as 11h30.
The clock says 2h59
